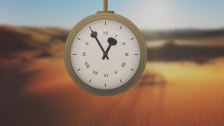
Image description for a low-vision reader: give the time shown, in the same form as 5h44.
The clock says 12h55
